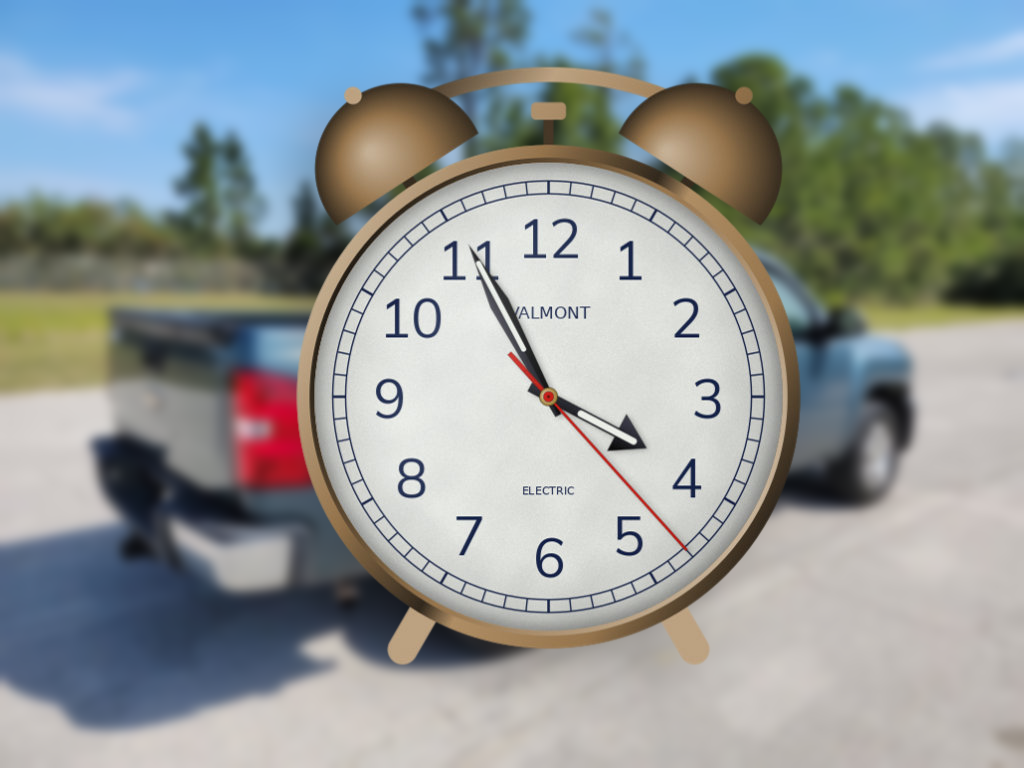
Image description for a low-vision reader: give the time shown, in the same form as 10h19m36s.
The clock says 3h55m23s
